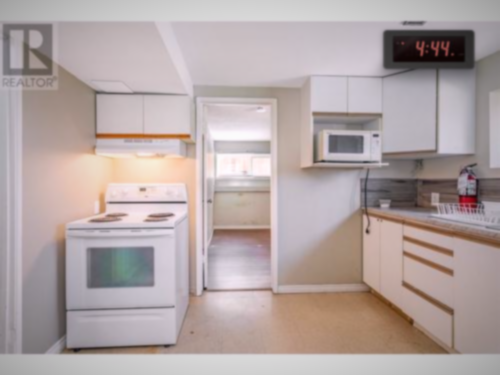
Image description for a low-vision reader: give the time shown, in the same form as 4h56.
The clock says 4h44
